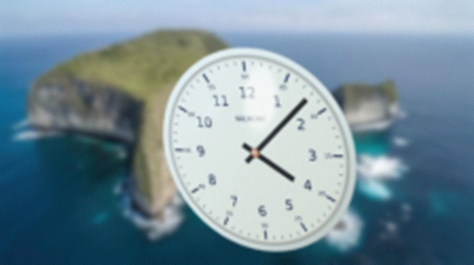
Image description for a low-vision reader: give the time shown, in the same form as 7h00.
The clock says 4h08
